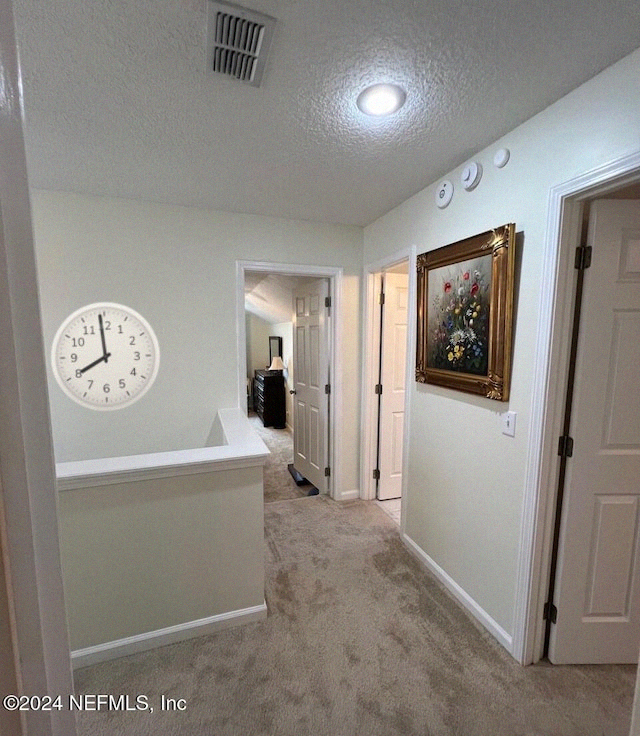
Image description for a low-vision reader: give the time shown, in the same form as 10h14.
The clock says 7h59
